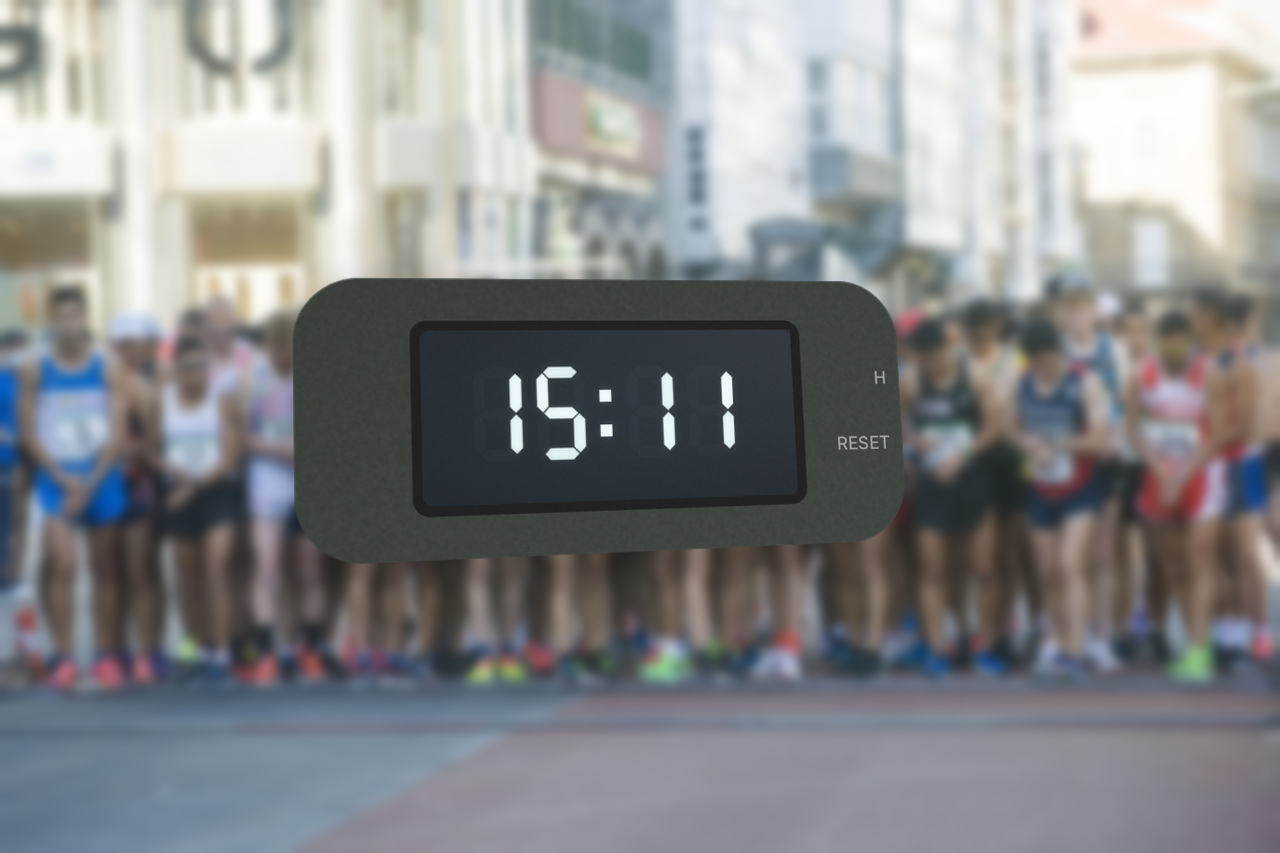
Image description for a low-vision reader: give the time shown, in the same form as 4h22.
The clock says 15h11
